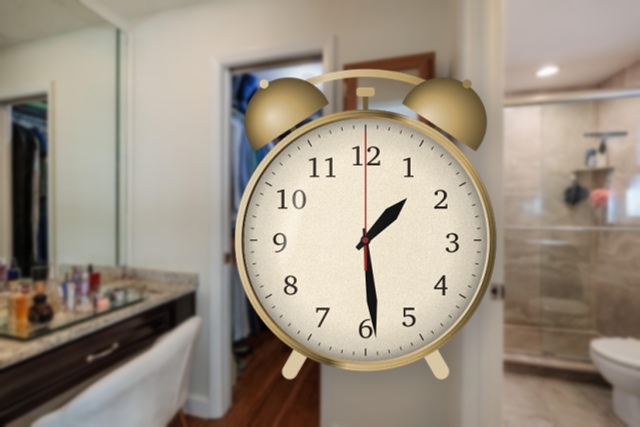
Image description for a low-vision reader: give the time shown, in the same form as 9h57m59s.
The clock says 1h29m00s
